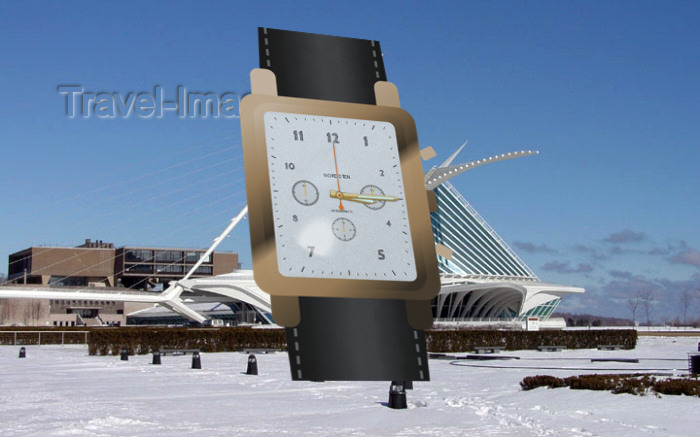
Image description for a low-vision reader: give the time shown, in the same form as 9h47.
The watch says 3h15
